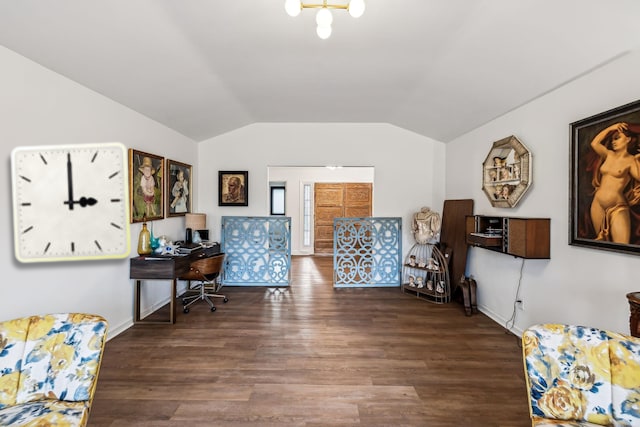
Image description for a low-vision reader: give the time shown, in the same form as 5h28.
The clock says 3h00
